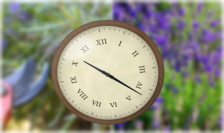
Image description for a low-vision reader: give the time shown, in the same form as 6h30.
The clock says 10h22
